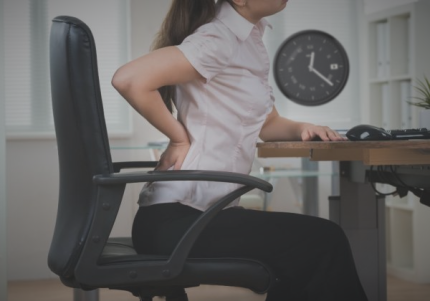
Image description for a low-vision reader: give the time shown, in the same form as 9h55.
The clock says 12h22
